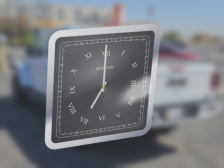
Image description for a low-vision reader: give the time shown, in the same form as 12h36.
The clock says 7h00
